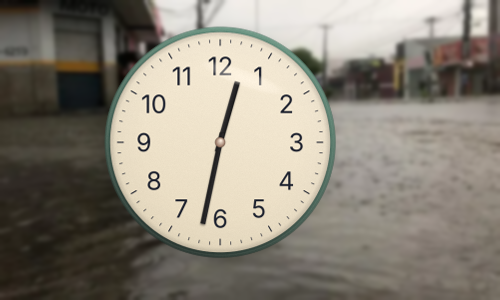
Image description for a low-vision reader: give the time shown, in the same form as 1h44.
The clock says 12h32
